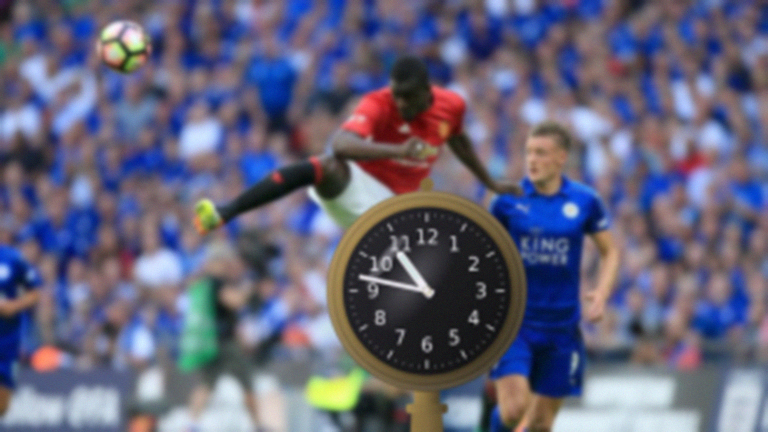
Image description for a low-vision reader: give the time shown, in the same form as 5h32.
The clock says 10h47
